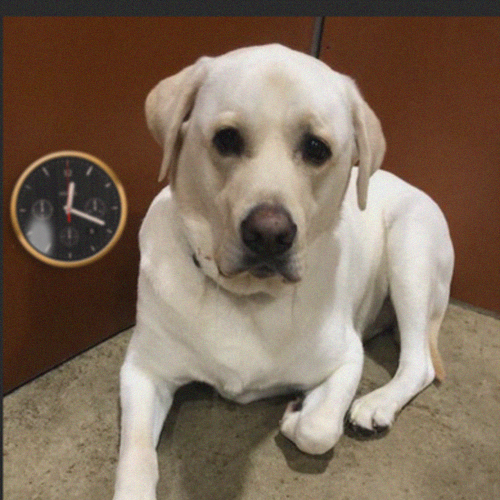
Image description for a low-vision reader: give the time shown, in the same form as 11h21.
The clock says 12h19
